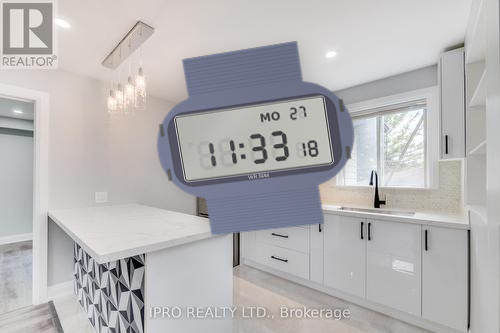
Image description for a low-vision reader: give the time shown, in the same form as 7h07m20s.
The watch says 11h33m18s
